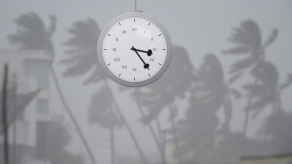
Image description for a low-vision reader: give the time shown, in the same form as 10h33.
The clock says 3h24
